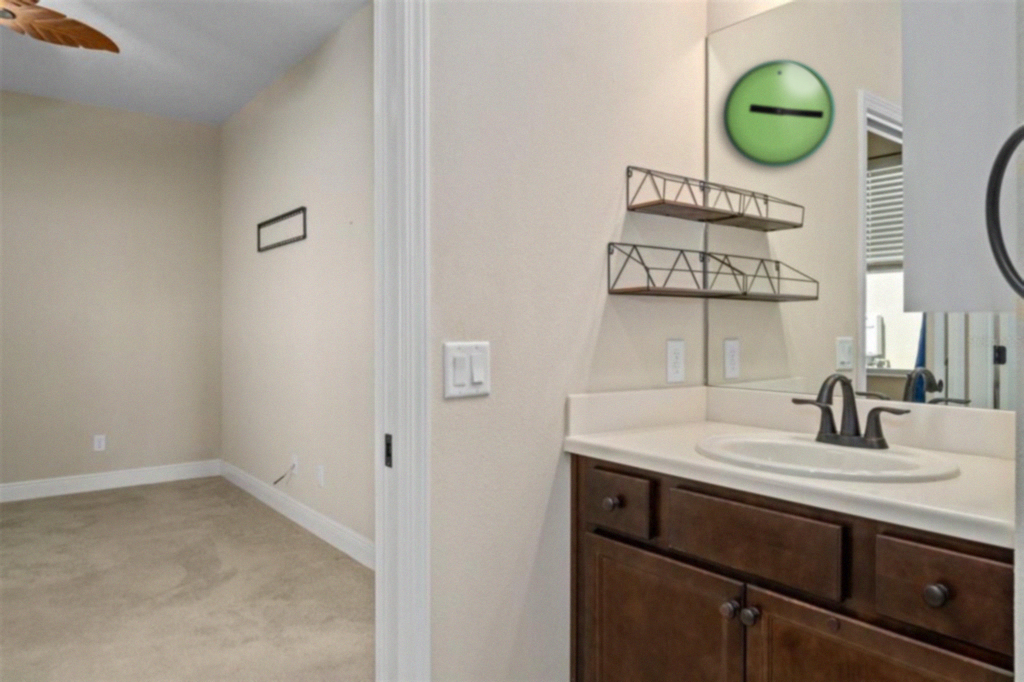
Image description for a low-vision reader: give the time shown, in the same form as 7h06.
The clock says 9h16
